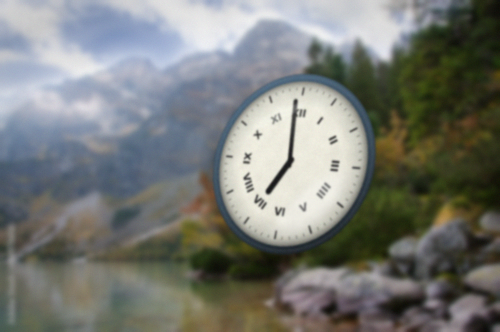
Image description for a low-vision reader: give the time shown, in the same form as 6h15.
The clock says 6h59
